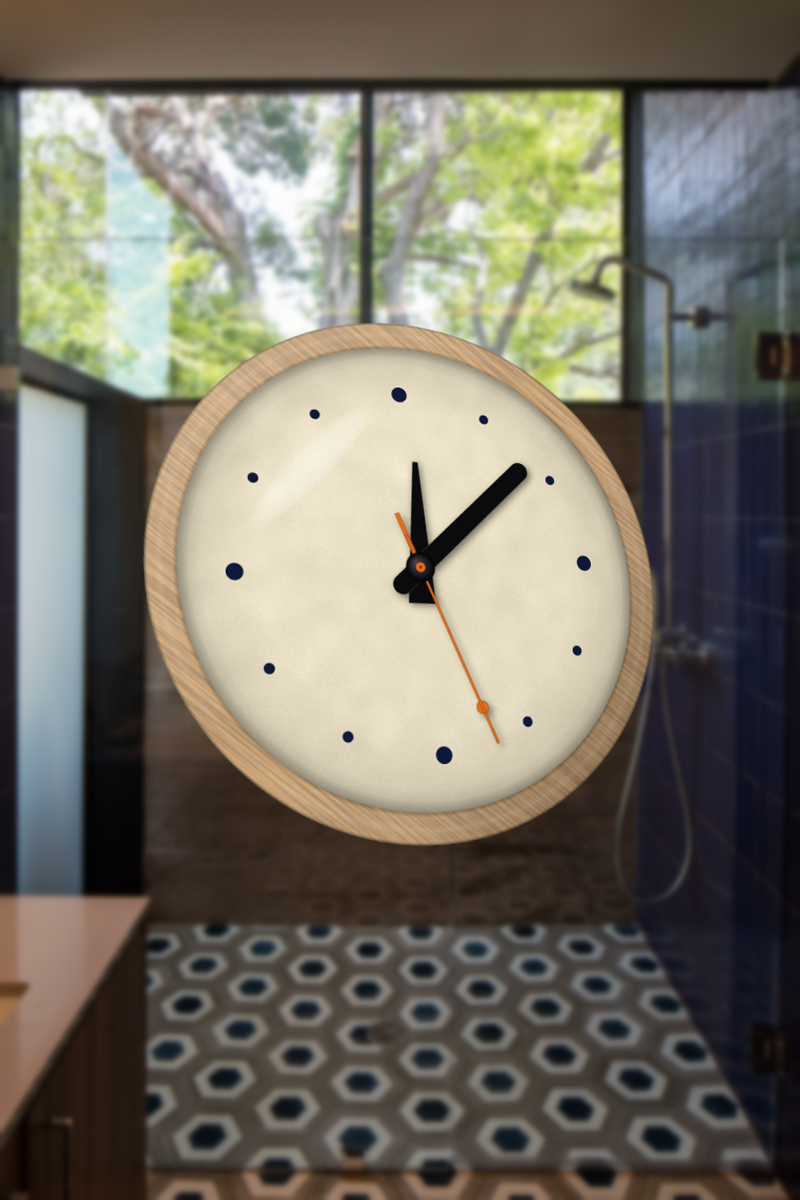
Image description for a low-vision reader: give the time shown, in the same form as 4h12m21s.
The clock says 12h08m27s
